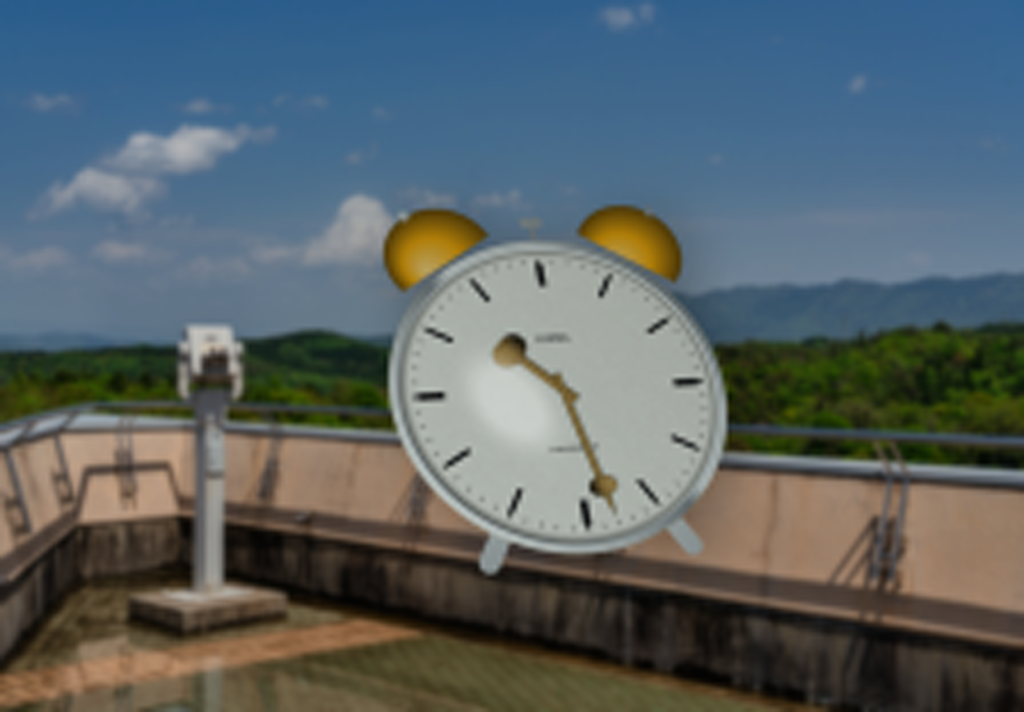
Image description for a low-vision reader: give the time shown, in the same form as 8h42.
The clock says 10h28
